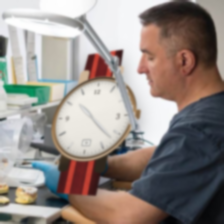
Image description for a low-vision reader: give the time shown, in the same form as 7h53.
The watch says 10h22
